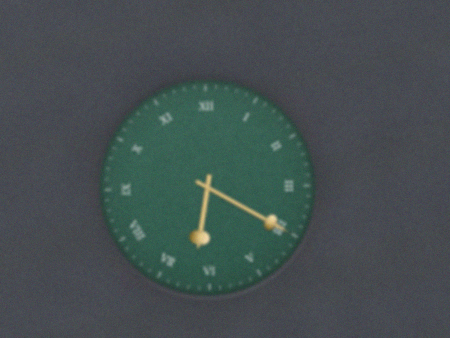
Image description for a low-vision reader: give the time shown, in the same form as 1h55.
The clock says 6h20
